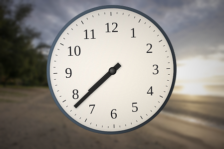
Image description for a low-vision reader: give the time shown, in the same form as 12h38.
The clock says 7h38
